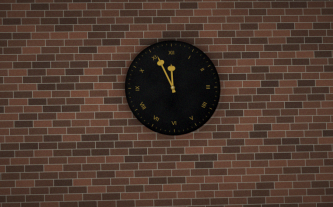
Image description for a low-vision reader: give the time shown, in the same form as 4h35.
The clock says 11h56
